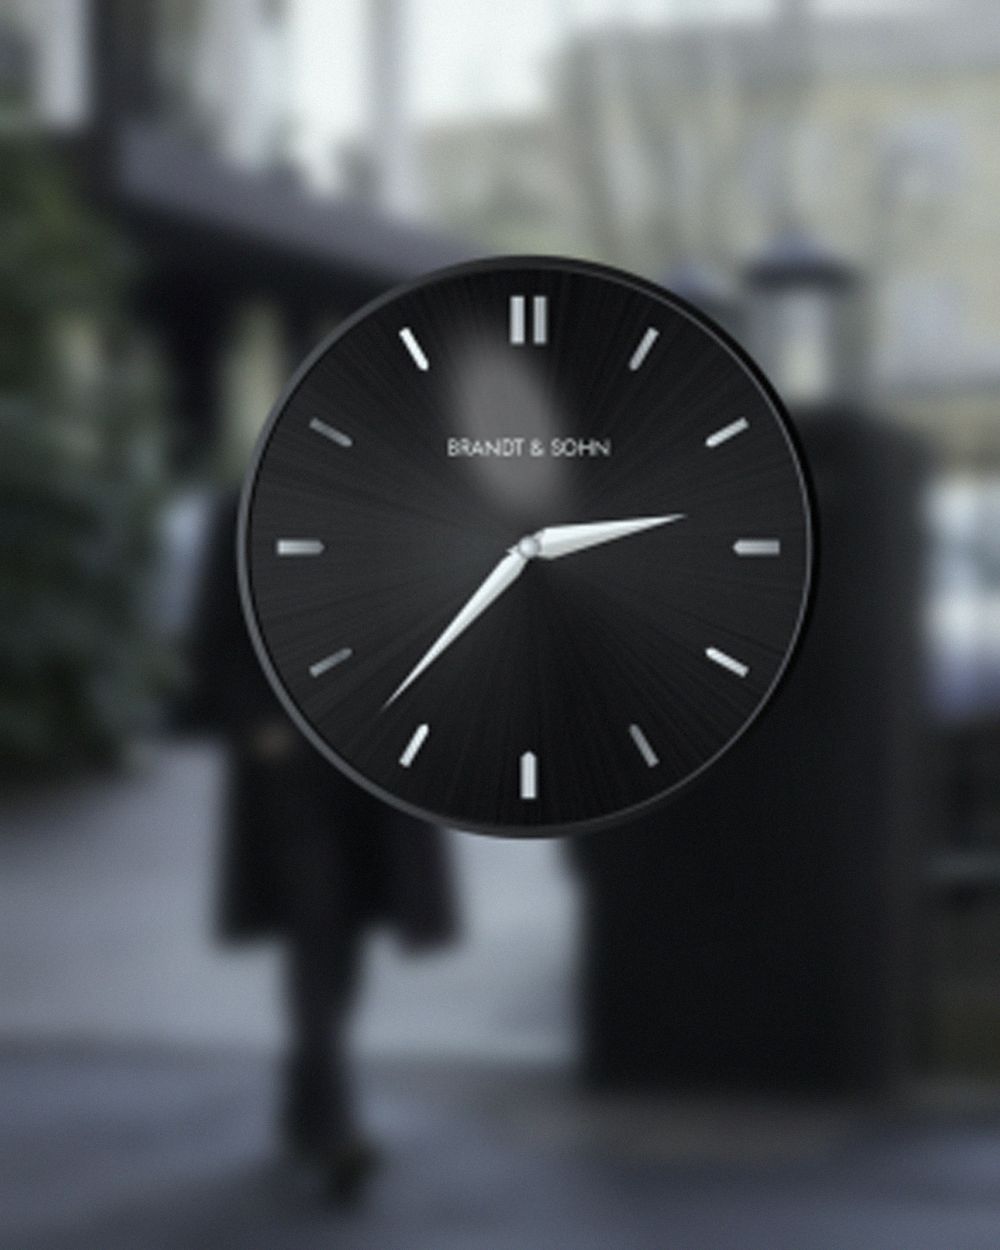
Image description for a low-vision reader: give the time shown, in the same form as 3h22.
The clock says 2h37
